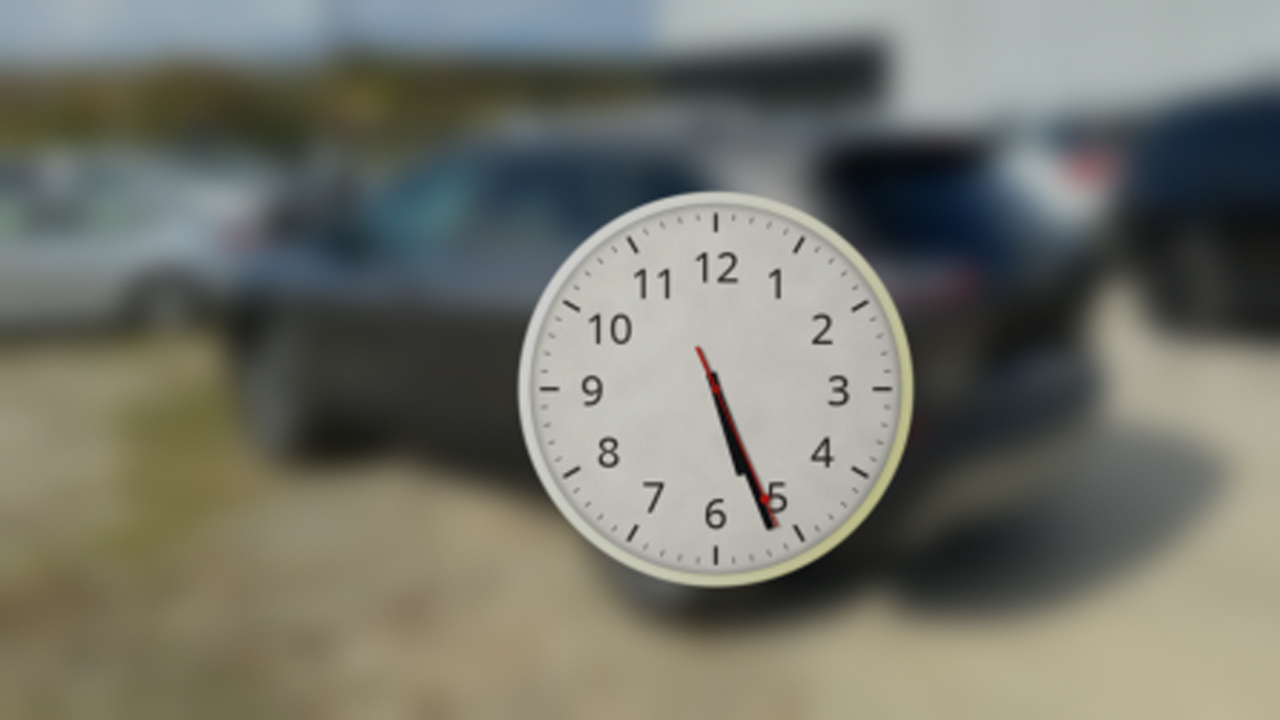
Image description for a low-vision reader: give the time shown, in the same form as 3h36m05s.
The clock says 5h26m26s
